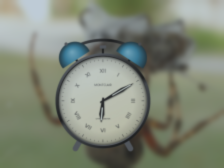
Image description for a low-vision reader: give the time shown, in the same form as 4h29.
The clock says 6h10
